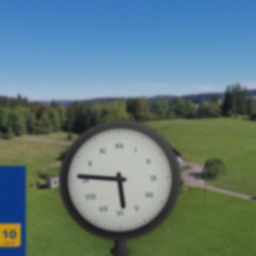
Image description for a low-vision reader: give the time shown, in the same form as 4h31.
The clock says 5h46
